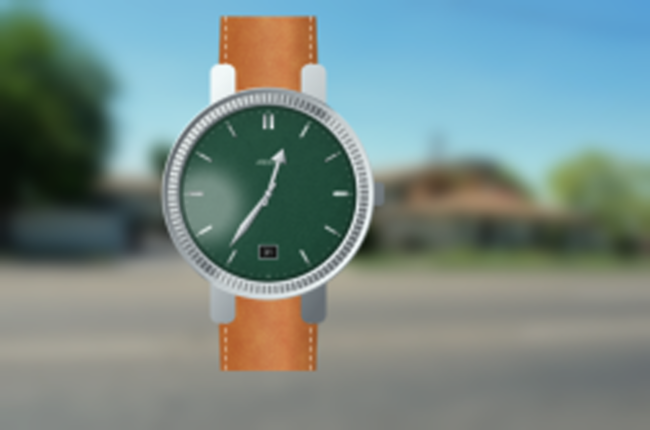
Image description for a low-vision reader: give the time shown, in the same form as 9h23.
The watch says 12h36
